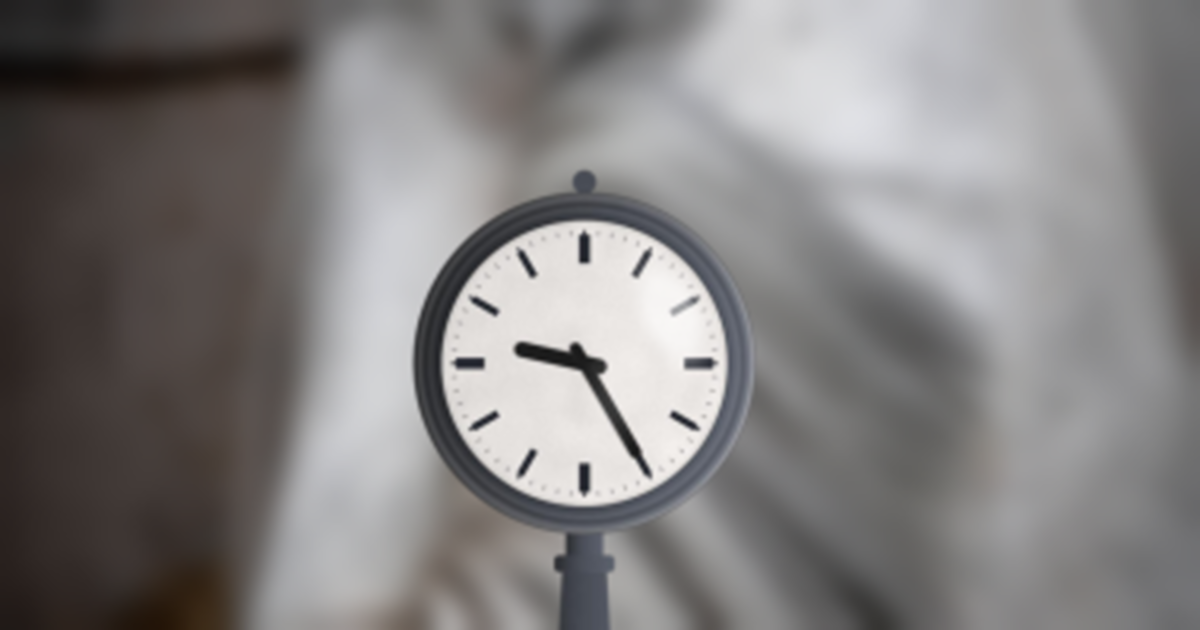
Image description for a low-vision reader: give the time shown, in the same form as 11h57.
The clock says 9h25
